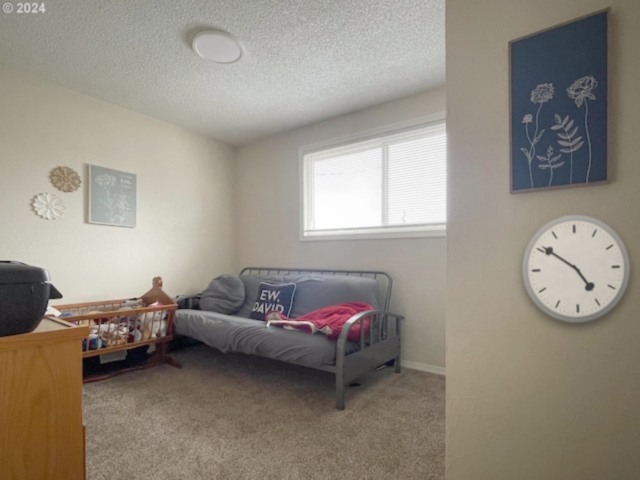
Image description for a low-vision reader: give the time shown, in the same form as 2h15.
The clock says 4h51
